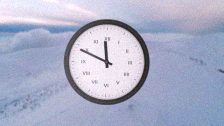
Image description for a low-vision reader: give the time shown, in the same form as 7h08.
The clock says 11h49
